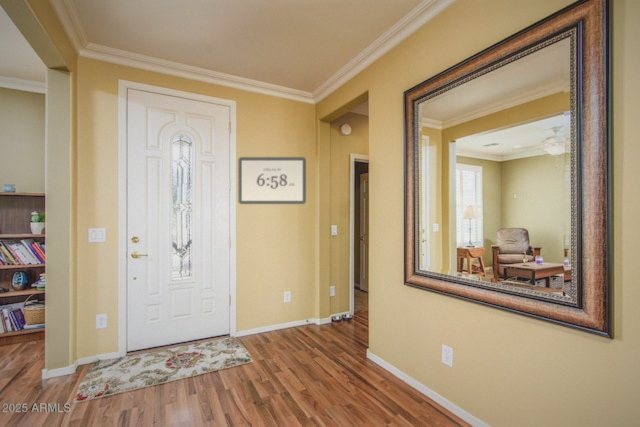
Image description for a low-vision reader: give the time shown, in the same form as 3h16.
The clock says 6h58
